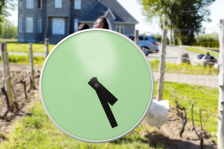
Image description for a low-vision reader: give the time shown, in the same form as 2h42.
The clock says 4h26
